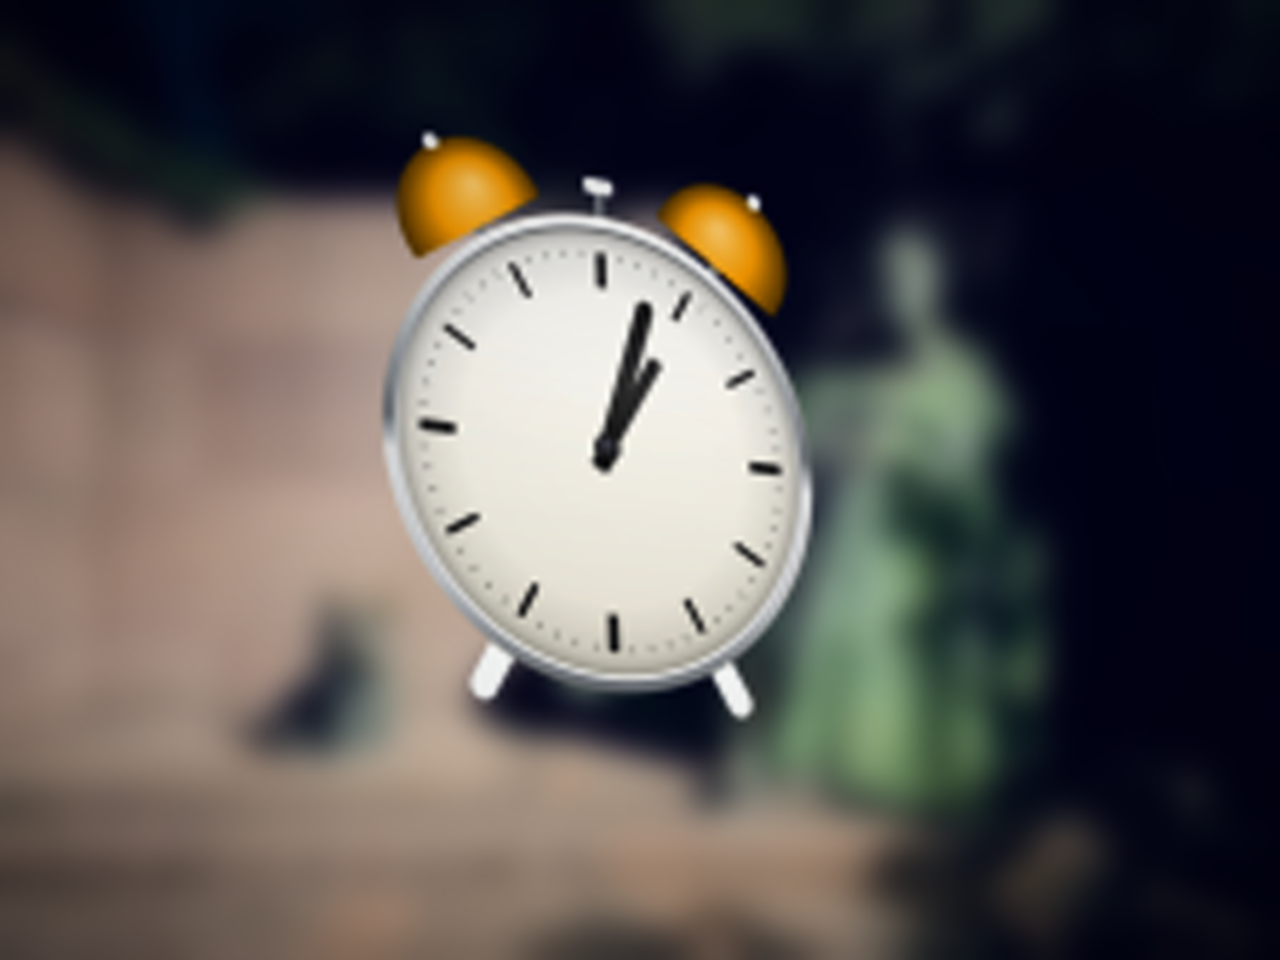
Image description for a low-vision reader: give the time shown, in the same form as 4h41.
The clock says 1h03
